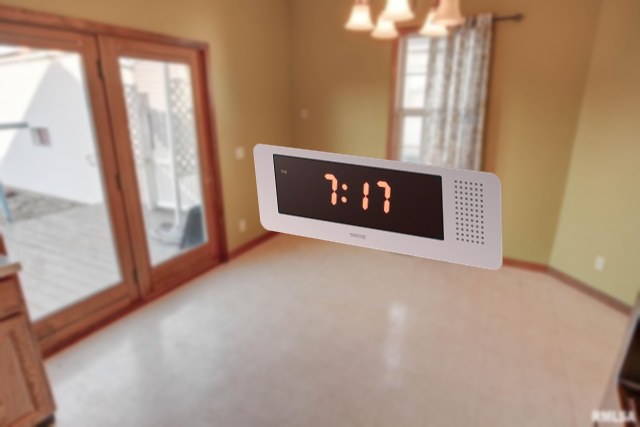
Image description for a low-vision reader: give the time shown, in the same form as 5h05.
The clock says 7h17
